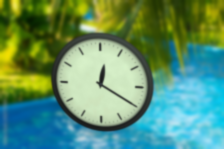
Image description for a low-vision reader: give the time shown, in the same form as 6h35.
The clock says 12h20
